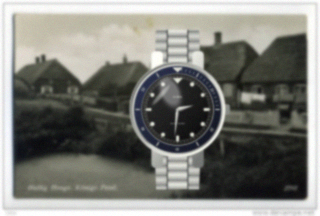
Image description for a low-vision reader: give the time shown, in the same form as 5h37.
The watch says 2h31
